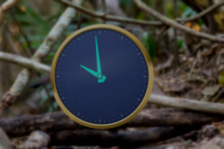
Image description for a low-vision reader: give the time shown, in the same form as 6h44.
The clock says 9h59
